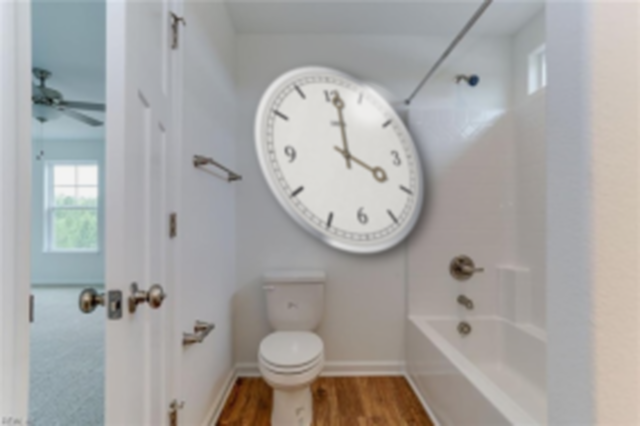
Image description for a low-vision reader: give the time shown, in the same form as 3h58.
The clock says 4h01
